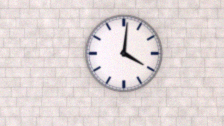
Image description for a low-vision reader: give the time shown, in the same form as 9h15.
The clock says 4h01
